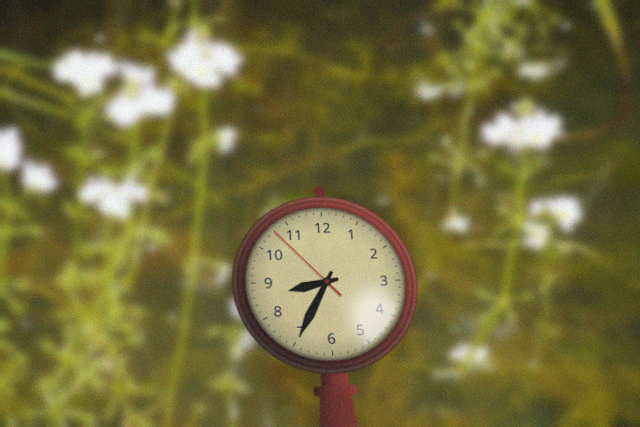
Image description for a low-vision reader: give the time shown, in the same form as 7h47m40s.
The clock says 8h34m53s
